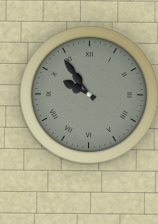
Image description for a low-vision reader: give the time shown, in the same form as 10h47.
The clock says 9h54
